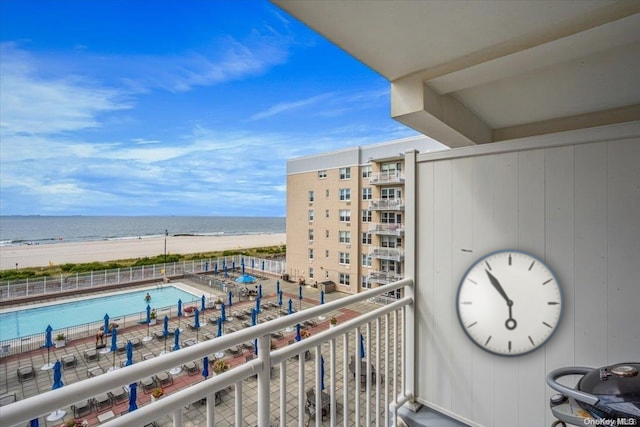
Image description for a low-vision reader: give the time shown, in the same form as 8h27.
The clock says 5h54
